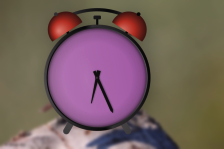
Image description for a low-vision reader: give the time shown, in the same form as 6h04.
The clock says 6h26
